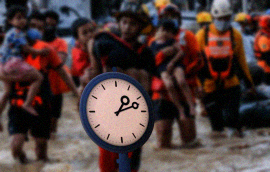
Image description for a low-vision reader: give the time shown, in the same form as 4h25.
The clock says 1h12
